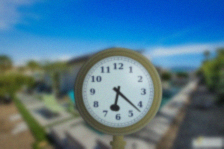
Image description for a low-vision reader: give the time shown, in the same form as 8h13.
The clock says 6h22
